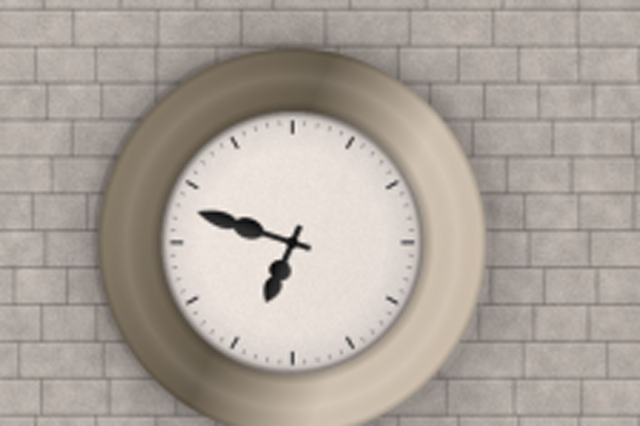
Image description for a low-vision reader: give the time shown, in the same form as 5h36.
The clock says 6h48
